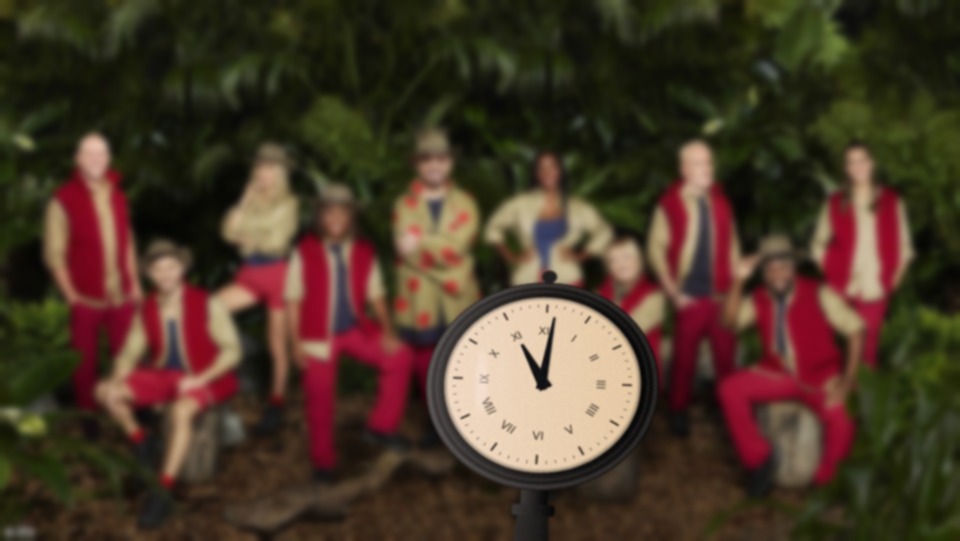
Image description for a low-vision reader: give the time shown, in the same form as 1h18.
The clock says 11h01
